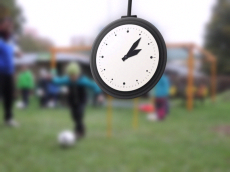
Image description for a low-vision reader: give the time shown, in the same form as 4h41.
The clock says 2h06
